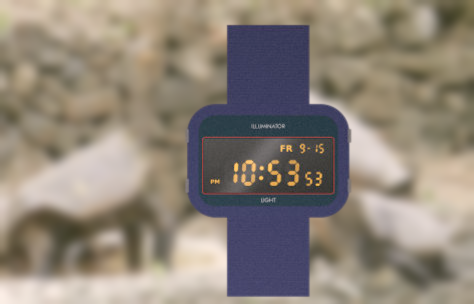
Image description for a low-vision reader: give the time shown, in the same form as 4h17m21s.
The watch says 10h53m53s
